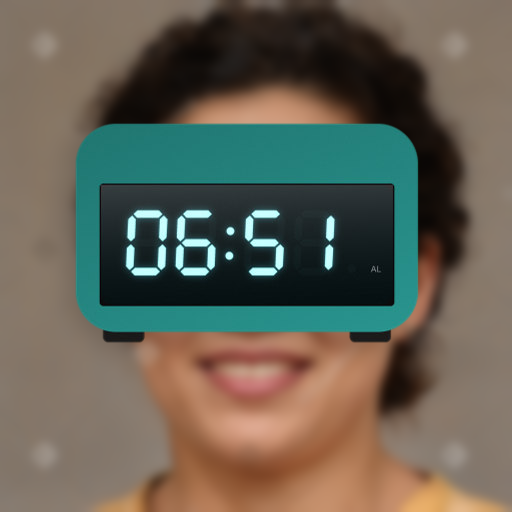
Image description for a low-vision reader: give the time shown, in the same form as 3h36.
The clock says 6h51
